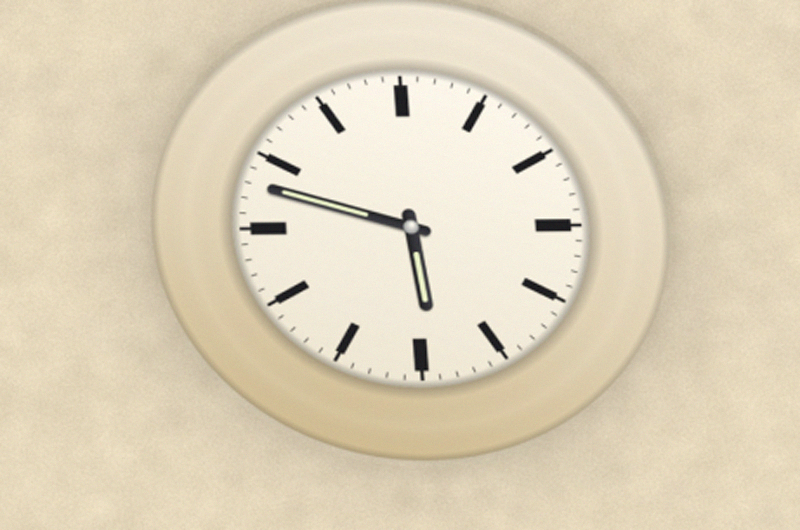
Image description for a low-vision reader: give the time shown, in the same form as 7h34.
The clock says 5h48
